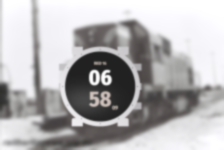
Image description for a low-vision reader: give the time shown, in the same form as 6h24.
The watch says 6h58
